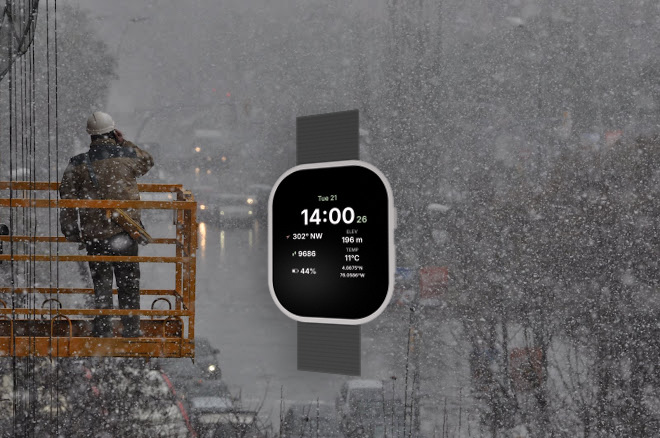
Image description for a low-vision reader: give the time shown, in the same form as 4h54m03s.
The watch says 14h00m26s
